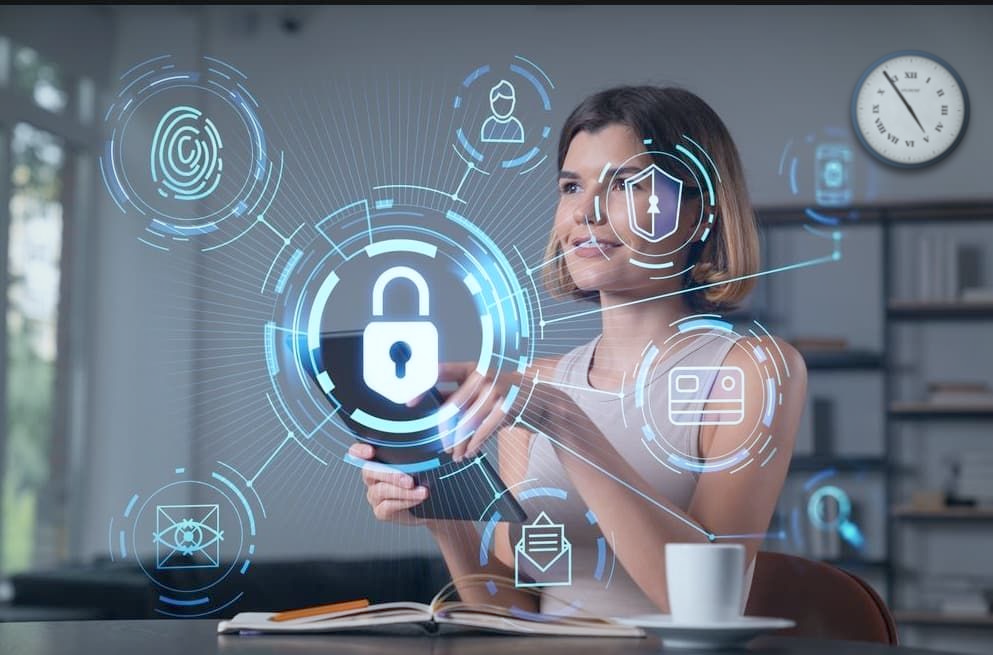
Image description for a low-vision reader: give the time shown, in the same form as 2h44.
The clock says 4h54
